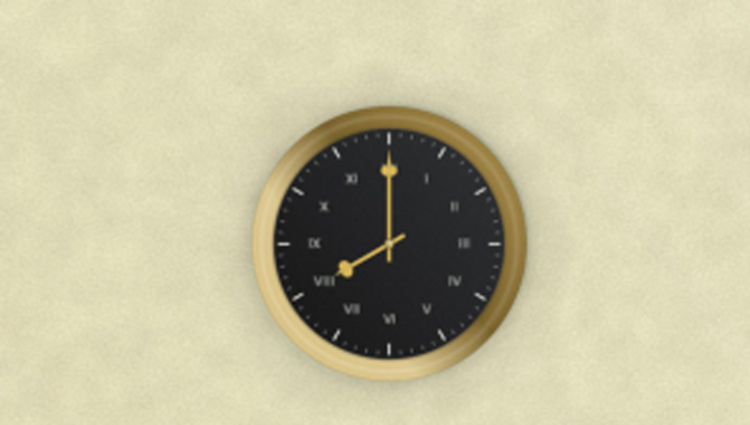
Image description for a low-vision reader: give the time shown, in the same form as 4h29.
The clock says 8h00
